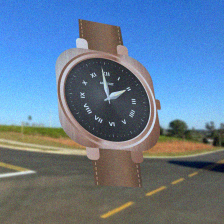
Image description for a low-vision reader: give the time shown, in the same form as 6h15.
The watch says 1h59
